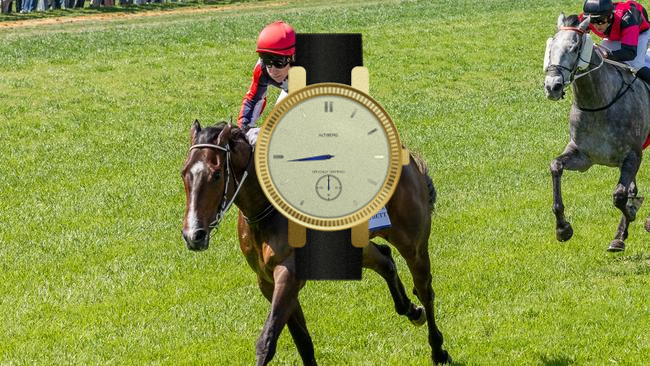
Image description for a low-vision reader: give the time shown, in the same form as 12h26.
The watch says 8h44
